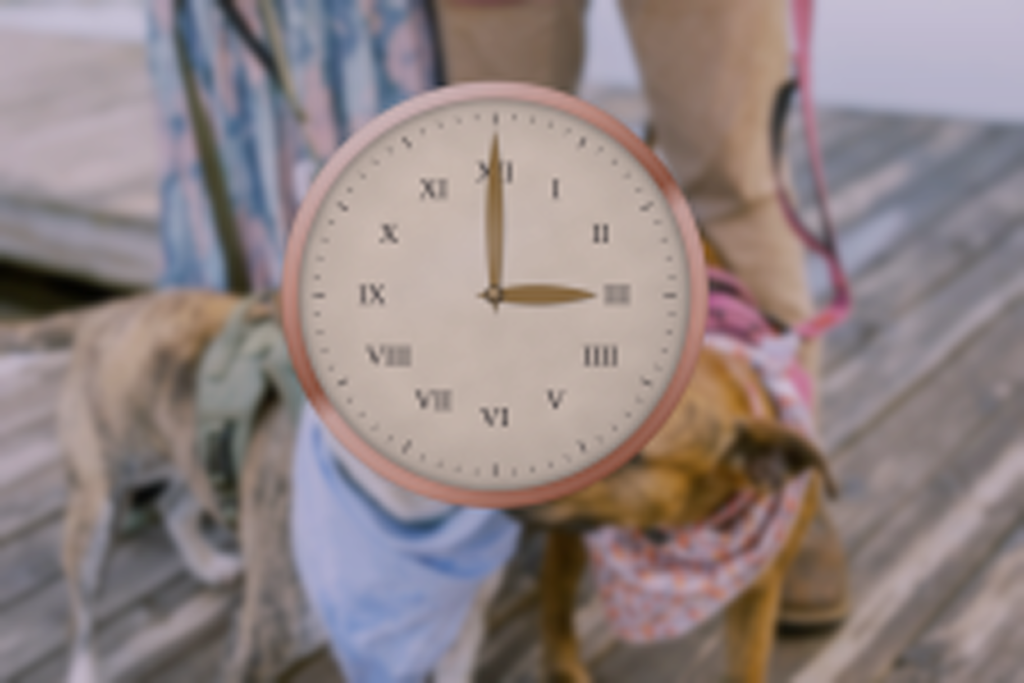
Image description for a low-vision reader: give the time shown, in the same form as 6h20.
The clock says 3h00
